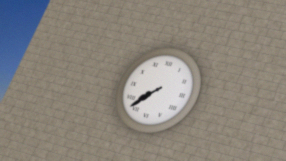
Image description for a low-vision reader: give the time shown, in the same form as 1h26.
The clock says 7h37
